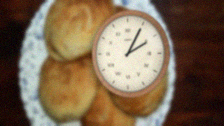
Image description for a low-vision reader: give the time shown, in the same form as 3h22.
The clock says 2h05
